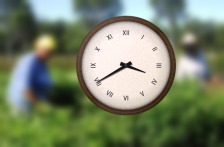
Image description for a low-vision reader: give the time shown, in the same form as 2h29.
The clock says 3h40
